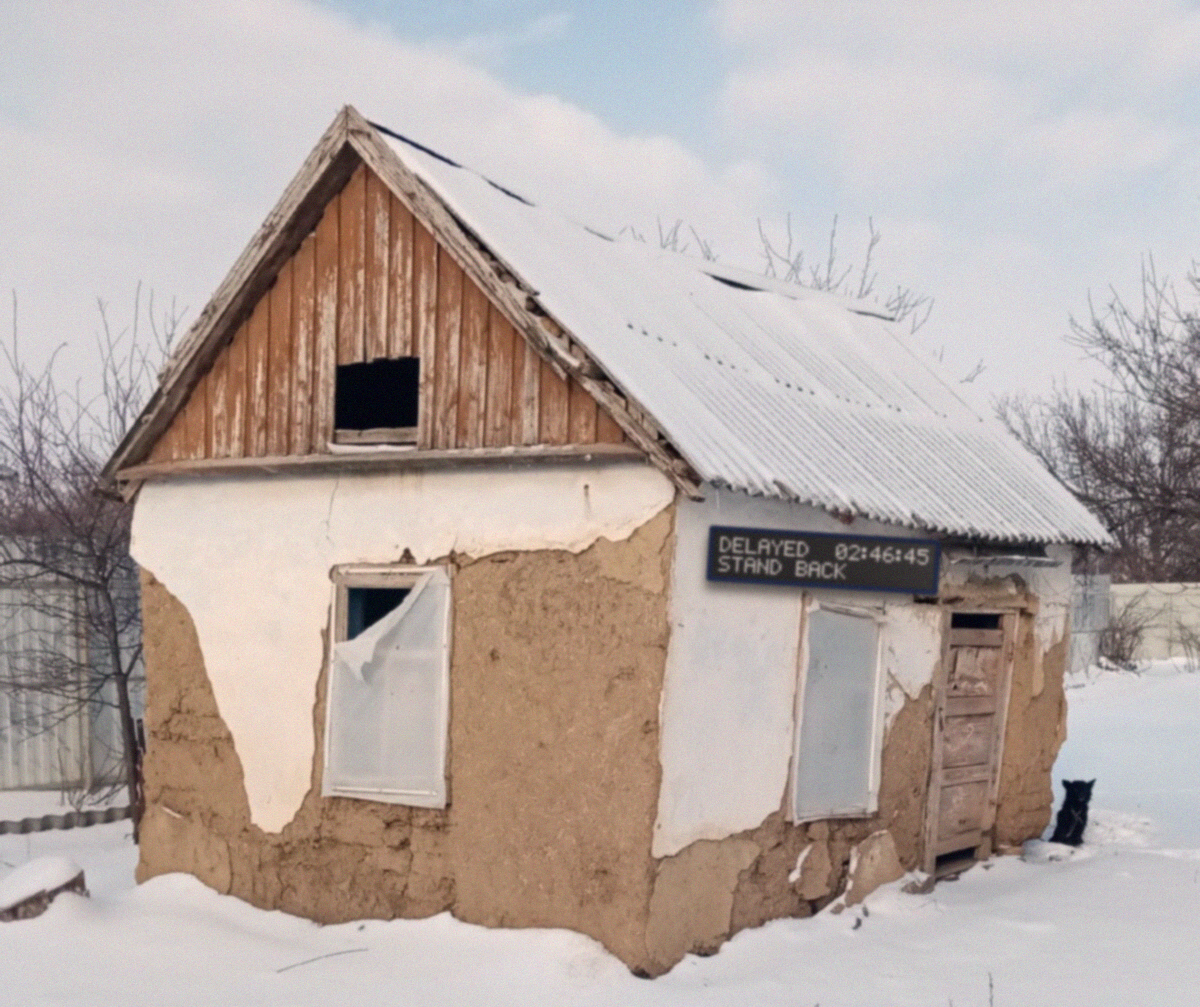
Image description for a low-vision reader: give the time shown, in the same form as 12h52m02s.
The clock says 2h46m45s
